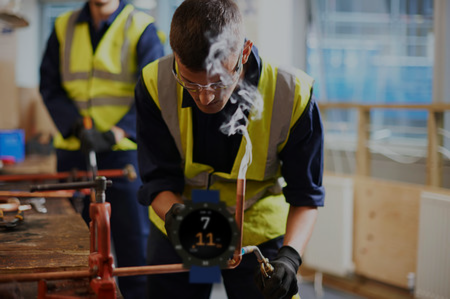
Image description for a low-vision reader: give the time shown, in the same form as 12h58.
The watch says 7h11
